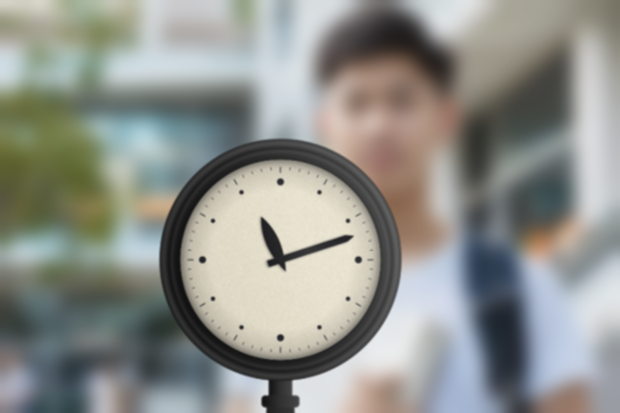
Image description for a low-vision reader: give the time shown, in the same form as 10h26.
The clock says 11h12
